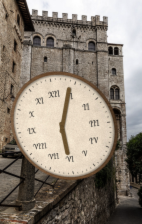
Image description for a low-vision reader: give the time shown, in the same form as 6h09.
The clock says 6h04
